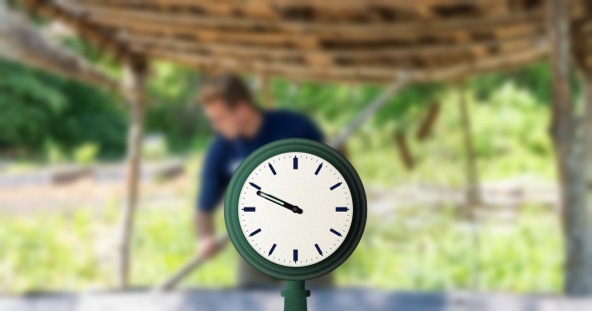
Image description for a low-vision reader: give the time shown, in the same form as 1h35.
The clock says 9h49
